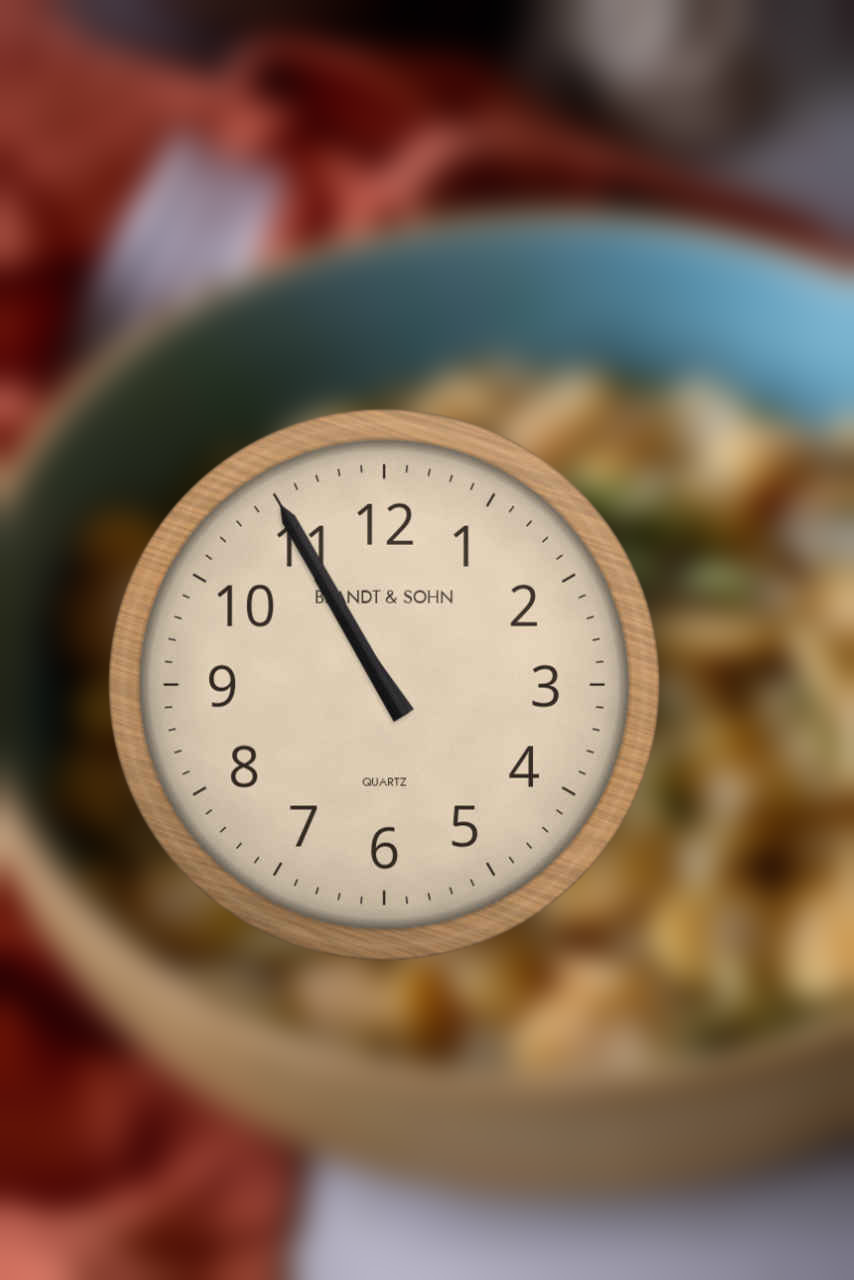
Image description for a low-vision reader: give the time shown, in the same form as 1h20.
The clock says 10h55
